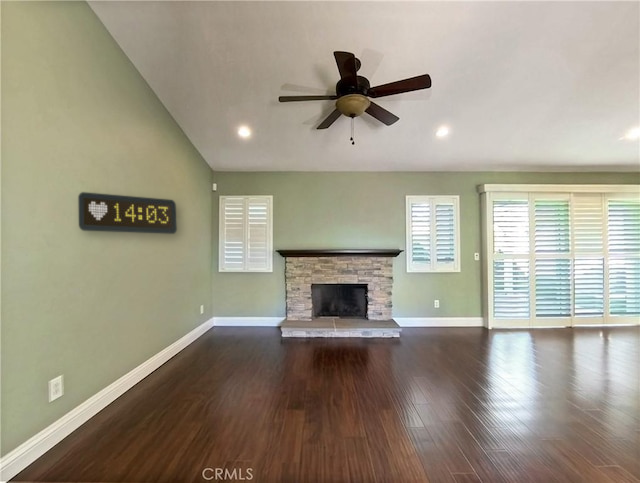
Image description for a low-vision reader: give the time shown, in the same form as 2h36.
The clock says 14h03
